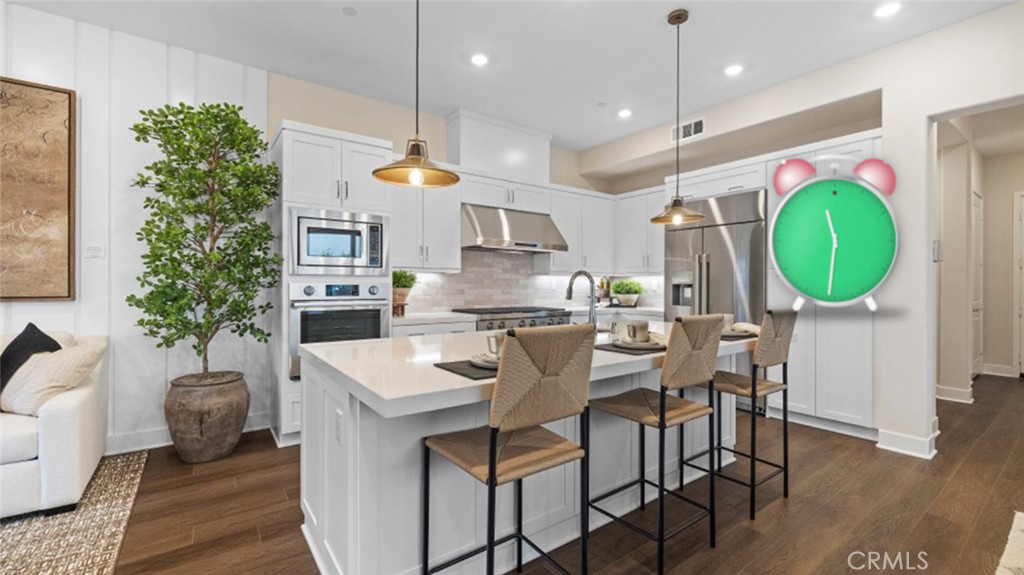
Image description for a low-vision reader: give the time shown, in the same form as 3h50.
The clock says 11h31
